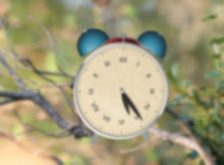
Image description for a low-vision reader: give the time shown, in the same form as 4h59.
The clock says 5h24
